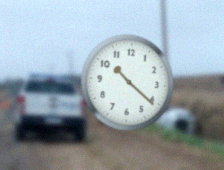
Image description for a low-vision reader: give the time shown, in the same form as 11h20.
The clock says 10h21
